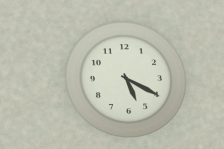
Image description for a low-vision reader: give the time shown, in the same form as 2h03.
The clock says 5h20
